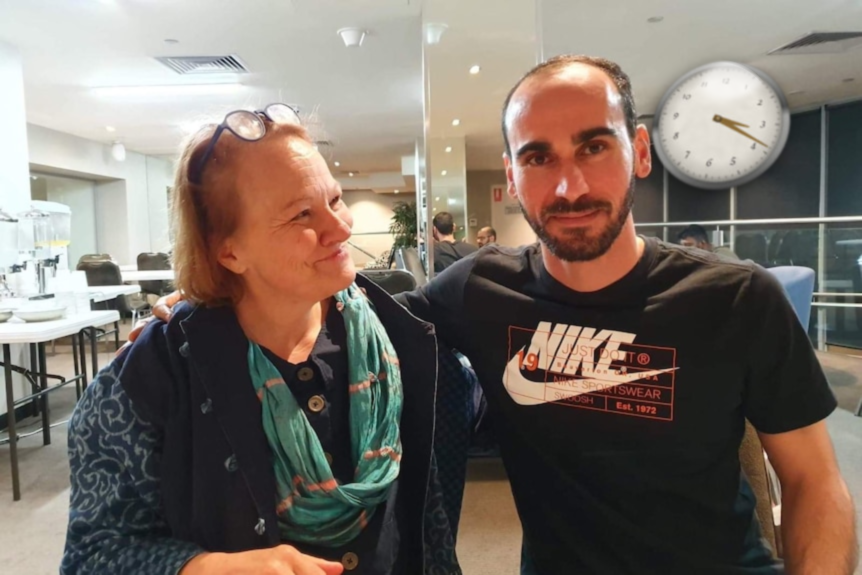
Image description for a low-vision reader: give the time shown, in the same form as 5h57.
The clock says 3h19
